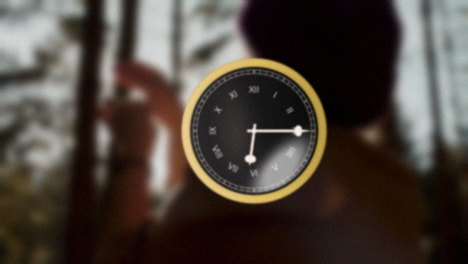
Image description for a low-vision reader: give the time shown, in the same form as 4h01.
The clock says 6h15
